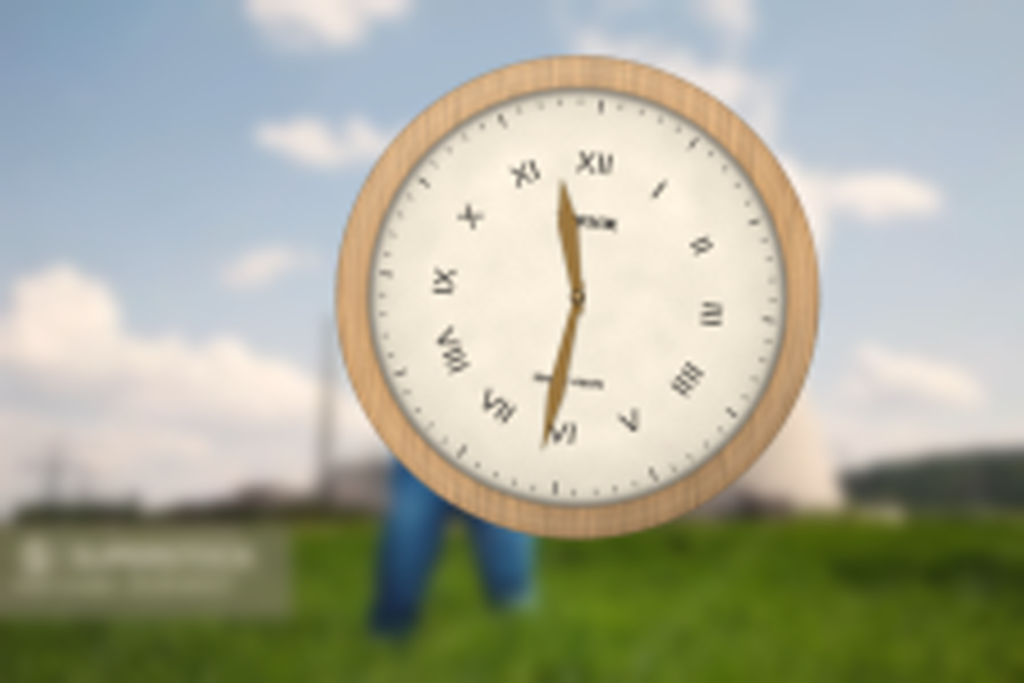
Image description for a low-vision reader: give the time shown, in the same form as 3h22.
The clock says 11h31
